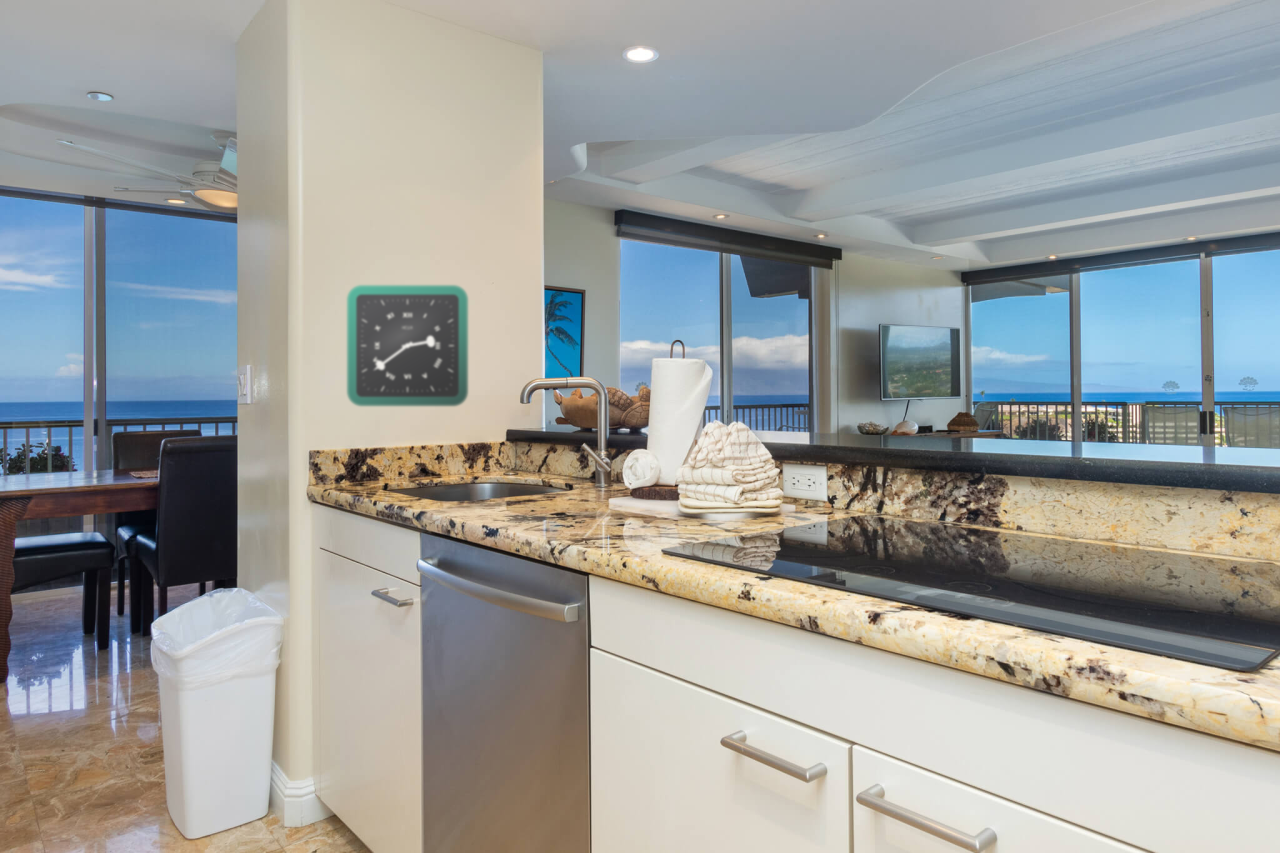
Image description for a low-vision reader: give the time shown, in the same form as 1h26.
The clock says 2h39
